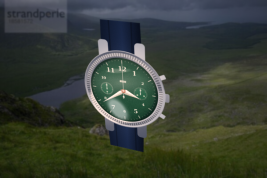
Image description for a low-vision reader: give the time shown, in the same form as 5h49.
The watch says 3h39
